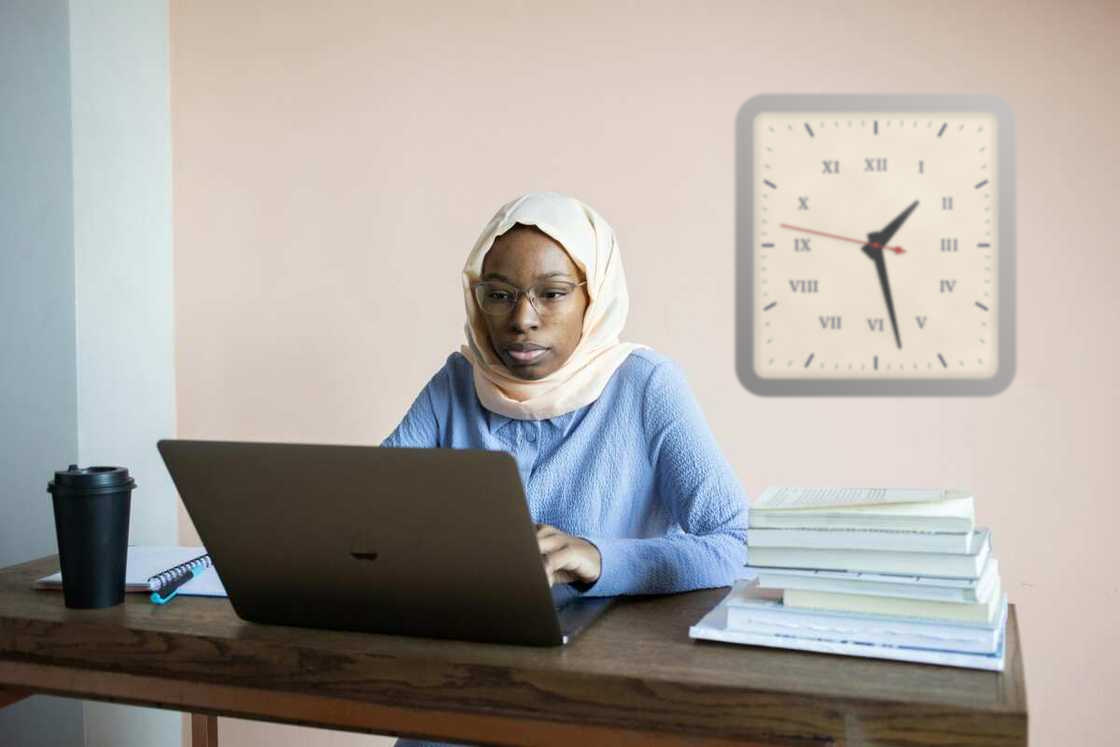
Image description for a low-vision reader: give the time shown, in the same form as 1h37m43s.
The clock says 1h27m47s
